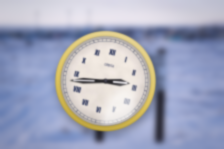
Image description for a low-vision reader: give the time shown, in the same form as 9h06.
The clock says 2h43
